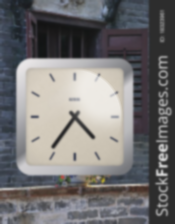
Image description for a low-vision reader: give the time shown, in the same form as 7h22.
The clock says 4h36
